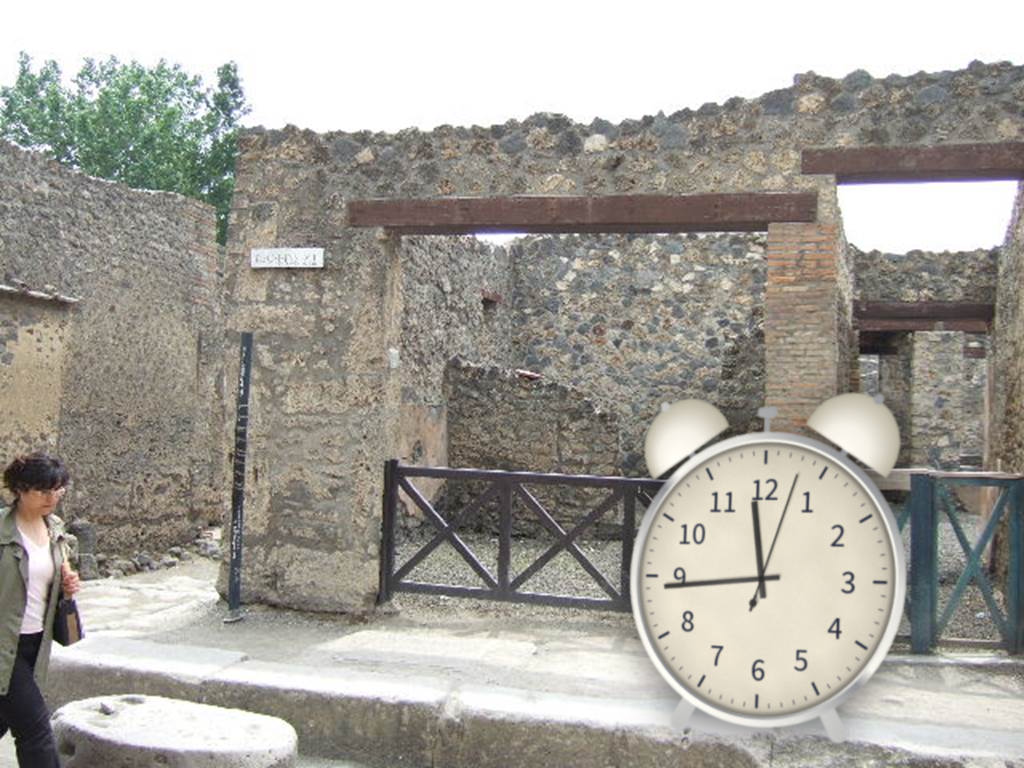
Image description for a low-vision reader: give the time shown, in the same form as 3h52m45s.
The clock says 11h44m03s
